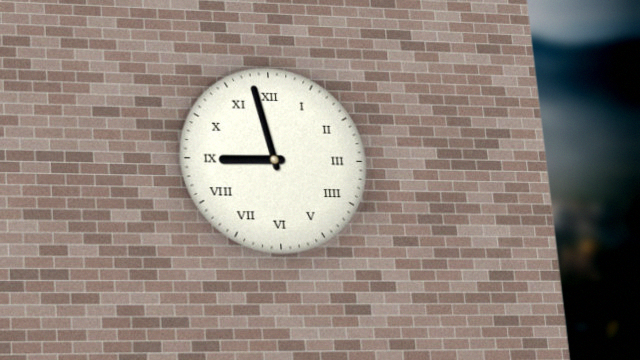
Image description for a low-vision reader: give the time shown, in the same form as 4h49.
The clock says 8h58
